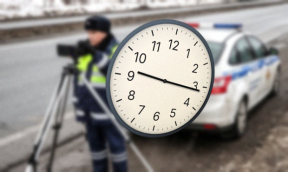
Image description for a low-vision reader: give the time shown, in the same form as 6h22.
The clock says 9h16
